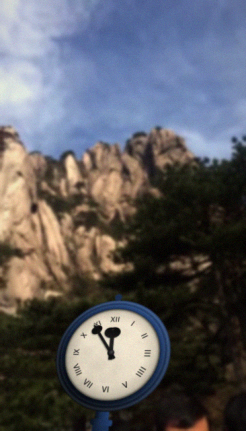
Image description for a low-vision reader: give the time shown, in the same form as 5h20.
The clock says 11h54
